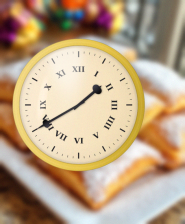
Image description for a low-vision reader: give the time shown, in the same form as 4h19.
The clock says 1h40
